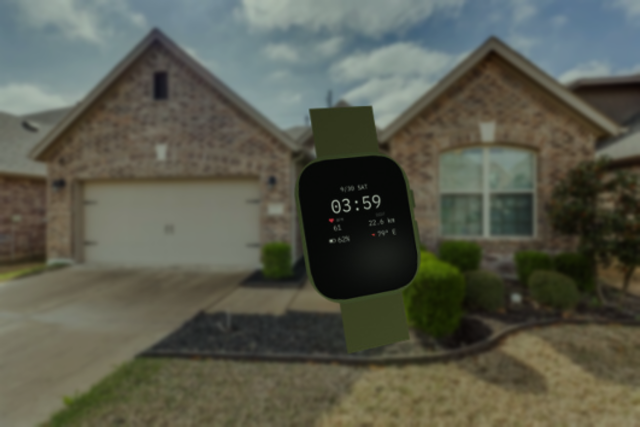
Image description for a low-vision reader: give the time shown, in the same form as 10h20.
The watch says 3h59
